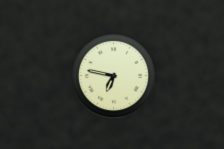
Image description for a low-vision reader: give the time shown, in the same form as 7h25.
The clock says 6h47
